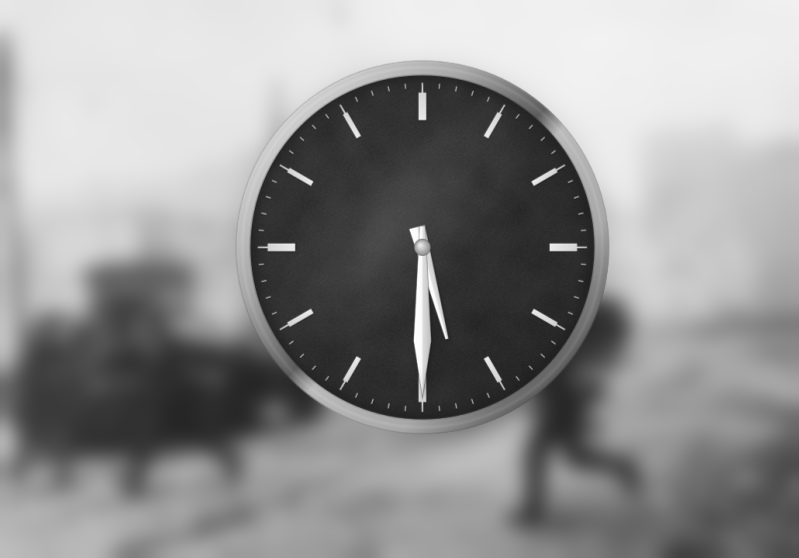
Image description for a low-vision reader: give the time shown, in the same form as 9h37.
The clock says 5h30
